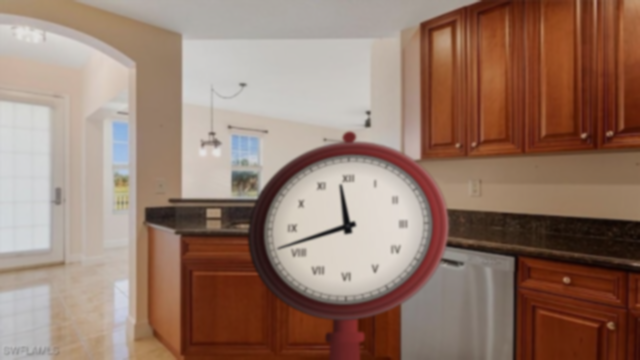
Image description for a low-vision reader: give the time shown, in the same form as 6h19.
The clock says 11h42
